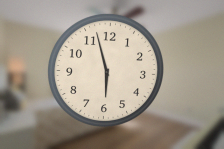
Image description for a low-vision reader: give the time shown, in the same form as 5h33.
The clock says 5h57
